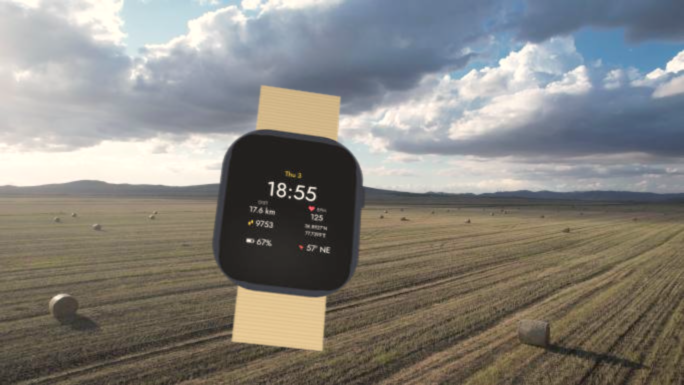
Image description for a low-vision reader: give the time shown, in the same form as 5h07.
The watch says 18h55
